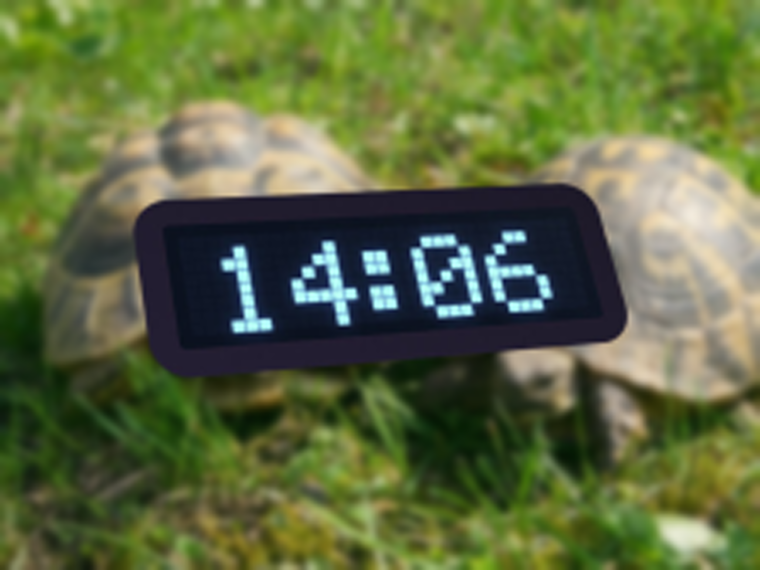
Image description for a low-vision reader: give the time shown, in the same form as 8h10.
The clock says 14h06
